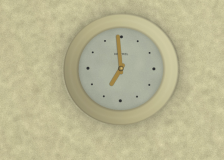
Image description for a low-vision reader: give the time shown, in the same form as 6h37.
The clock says 6h59
